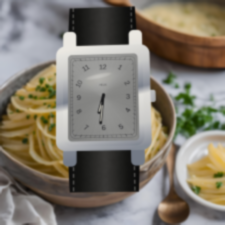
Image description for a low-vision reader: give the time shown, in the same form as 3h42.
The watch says 6h31
